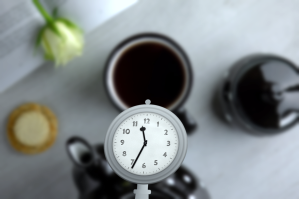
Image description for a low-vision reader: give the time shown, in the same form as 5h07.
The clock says 11h34
